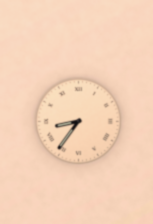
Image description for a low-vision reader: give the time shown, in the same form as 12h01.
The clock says 8h36
